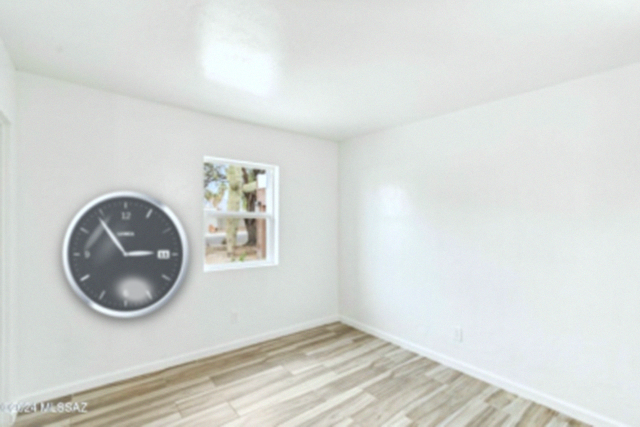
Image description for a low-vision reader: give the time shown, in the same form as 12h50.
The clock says 2h54
